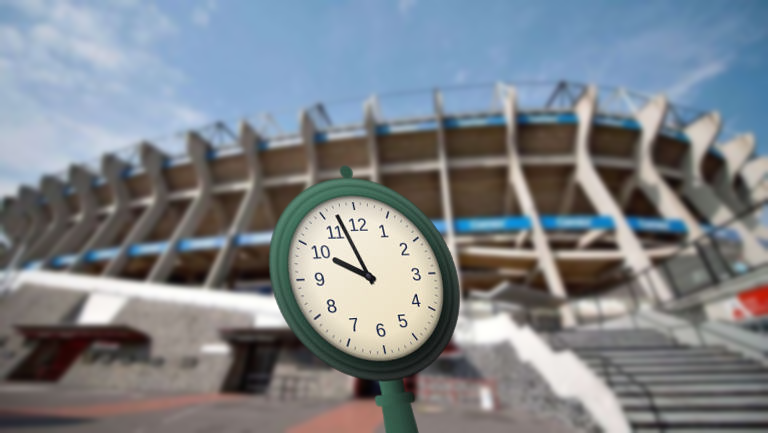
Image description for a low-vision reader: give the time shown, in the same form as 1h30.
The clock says 9h57
